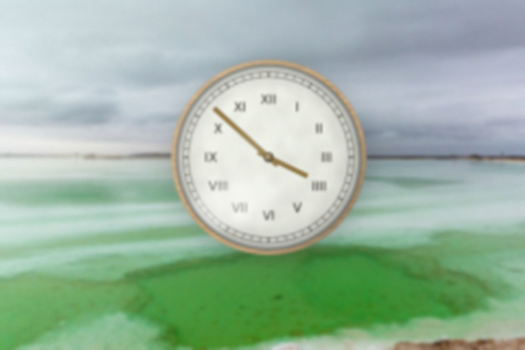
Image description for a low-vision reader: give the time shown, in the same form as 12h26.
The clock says 3h52
